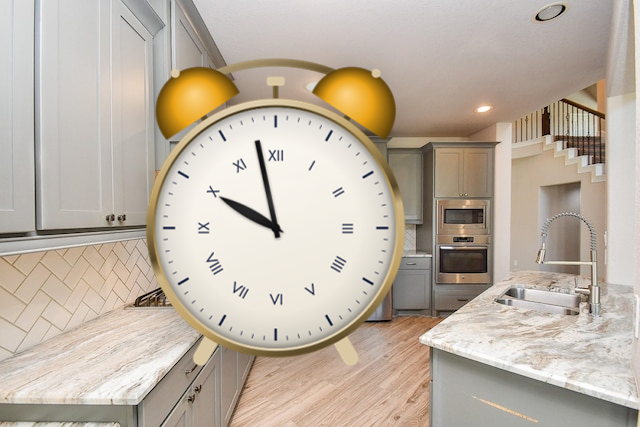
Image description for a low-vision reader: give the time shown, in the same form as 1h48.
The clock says 9h58
